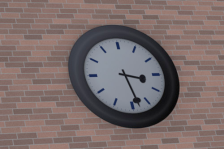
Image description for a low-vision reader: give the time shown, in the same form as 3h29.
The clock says 3h28
